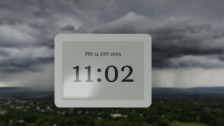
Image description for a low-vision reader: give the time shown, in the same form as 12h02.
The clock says 11h02
